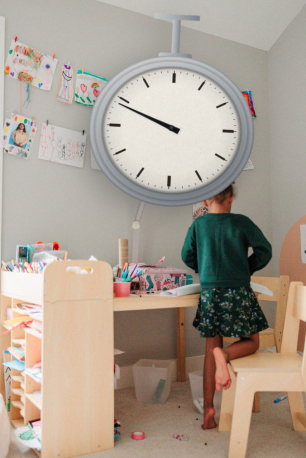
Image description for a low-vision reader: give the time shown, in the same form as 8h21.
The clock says 9h49
